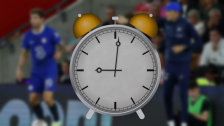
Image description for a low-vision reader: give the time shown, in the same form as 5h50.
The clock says 9h01
